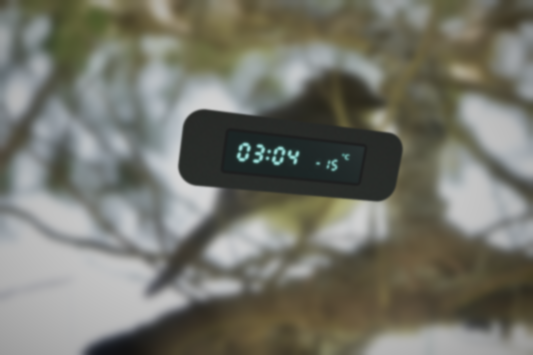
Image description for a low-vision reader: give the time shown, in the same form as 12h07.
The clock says 3h04
